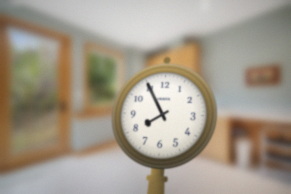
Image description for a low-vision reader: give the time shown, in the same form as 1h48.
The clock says 7h55
